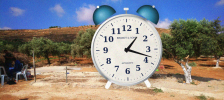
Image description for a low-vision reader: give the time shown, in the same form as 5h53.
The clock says 1h18
